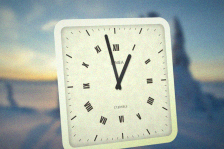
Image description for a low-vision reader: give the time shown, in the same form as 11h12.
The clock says 12h58
